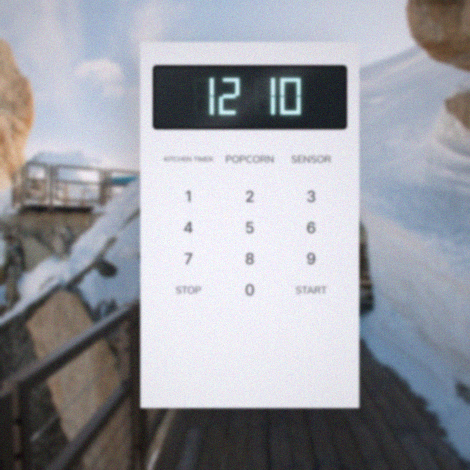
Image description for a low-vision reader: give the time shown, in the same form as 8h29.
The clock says 12h10
